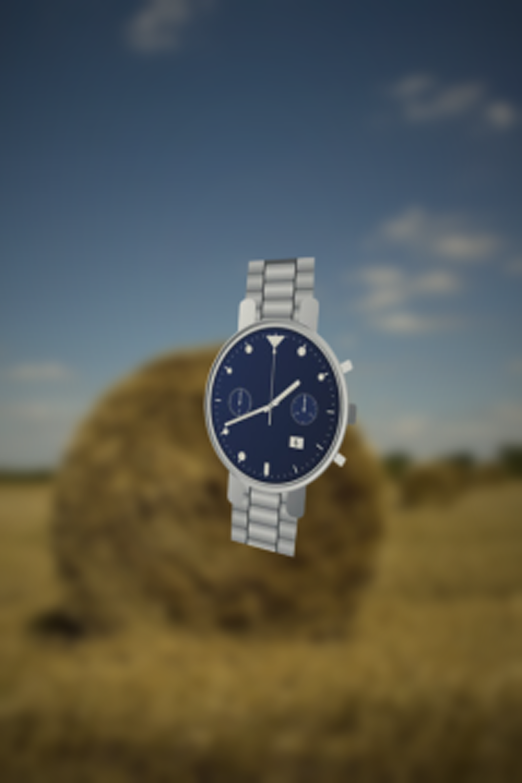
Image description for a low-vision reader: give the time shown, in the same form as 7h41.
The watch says 1h41
